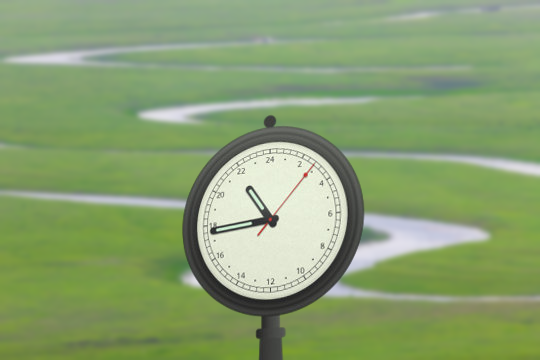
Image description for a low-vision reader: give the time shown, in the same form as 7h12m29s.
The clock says 21h44m07s
